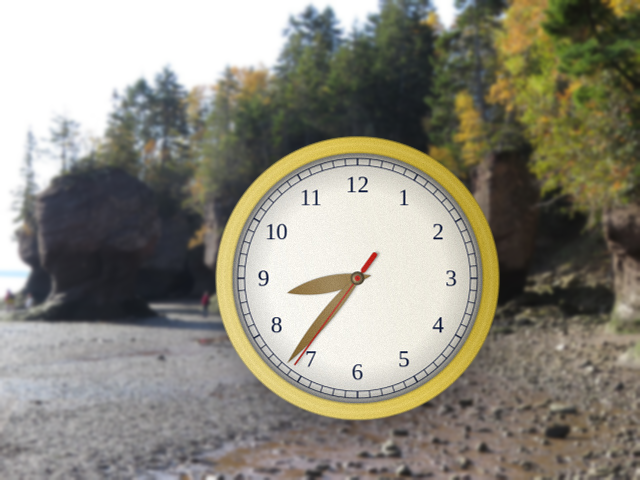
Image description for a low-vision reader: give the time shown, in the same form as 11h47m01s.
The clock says 8h36m36s
